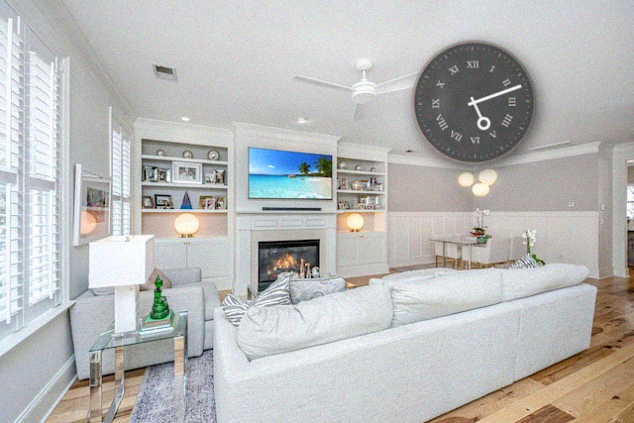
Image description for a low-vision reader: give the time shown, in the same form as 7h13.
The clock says 5h12
